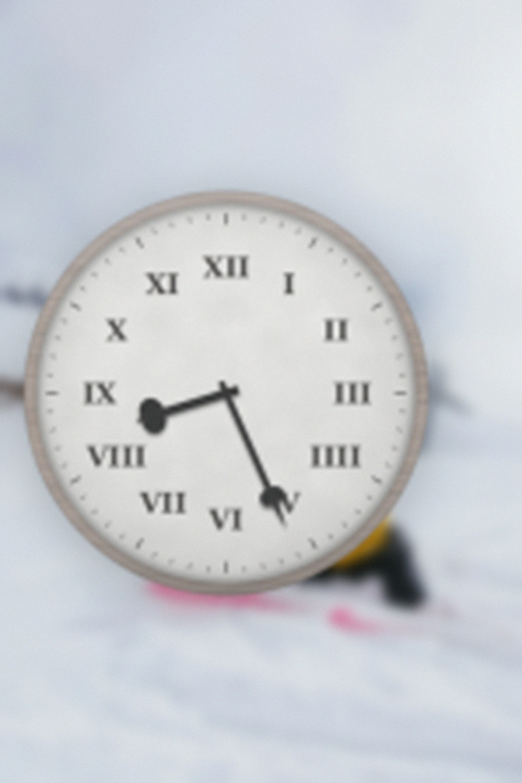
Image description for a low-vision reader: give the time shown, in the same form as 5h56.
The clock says 8h26
